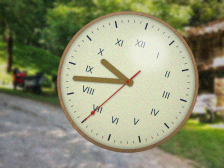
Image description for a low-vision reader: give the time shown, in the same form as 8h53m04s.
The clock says 9h42m35s
